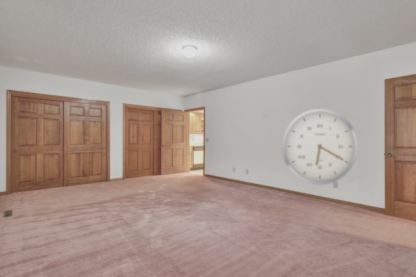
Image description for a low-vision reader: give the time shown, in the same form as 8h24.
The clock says 6h20
